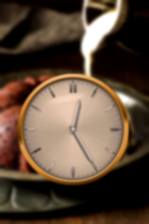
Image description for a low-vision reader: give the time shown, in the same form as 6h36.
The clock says 12h25
